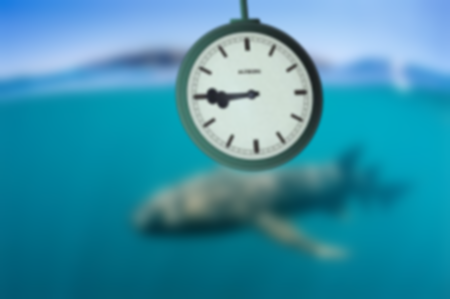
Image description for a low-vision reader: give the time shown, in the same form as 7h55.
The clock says 8h45
